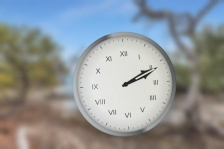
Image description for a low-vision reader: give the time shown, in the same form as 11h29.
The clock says 2h11
